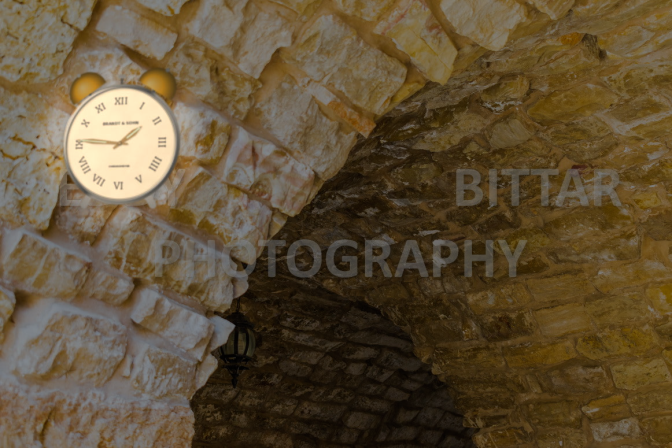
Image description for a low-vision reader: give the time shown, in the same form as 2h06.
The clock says 1h46
